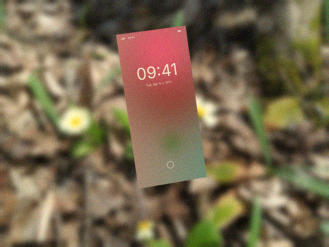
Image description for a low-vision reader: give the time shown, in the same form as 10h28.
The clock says 9h41
